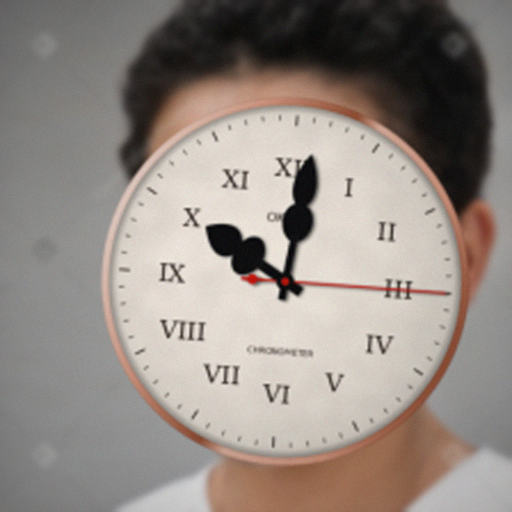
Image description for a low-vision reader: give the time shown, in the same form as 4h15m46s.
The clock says 10h01m15s
